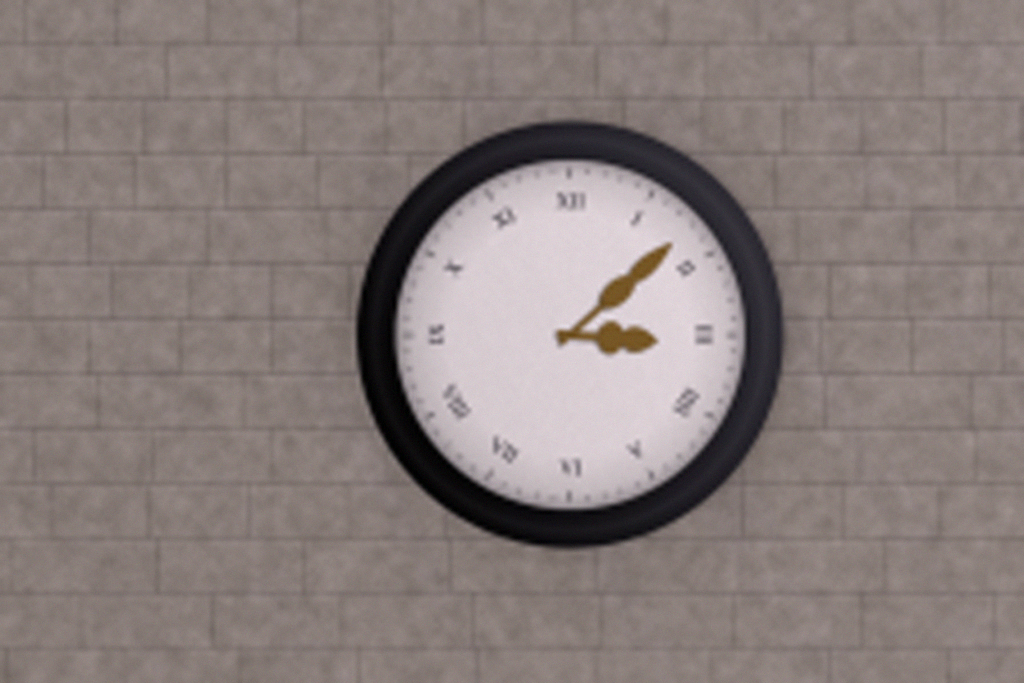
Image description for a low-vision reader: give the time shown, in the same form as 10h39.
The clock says 3h08
